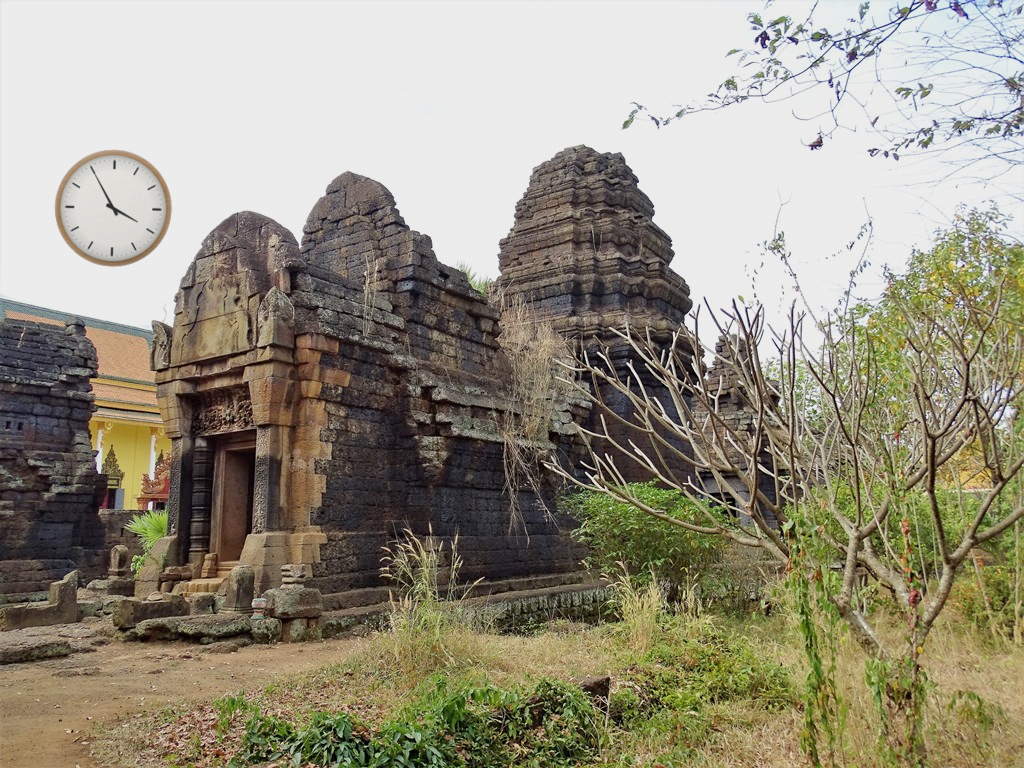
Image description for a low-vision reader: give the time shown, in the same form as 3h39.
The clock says 3h55
